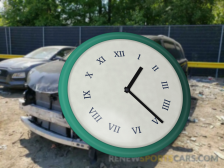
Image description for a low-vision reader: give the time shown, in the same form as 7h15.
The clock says 1h24
